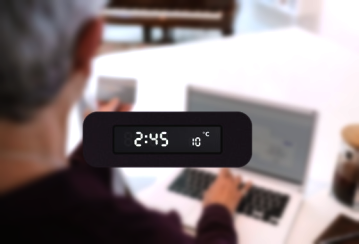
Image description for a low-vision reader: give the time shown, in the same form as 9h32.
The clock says 2h45
